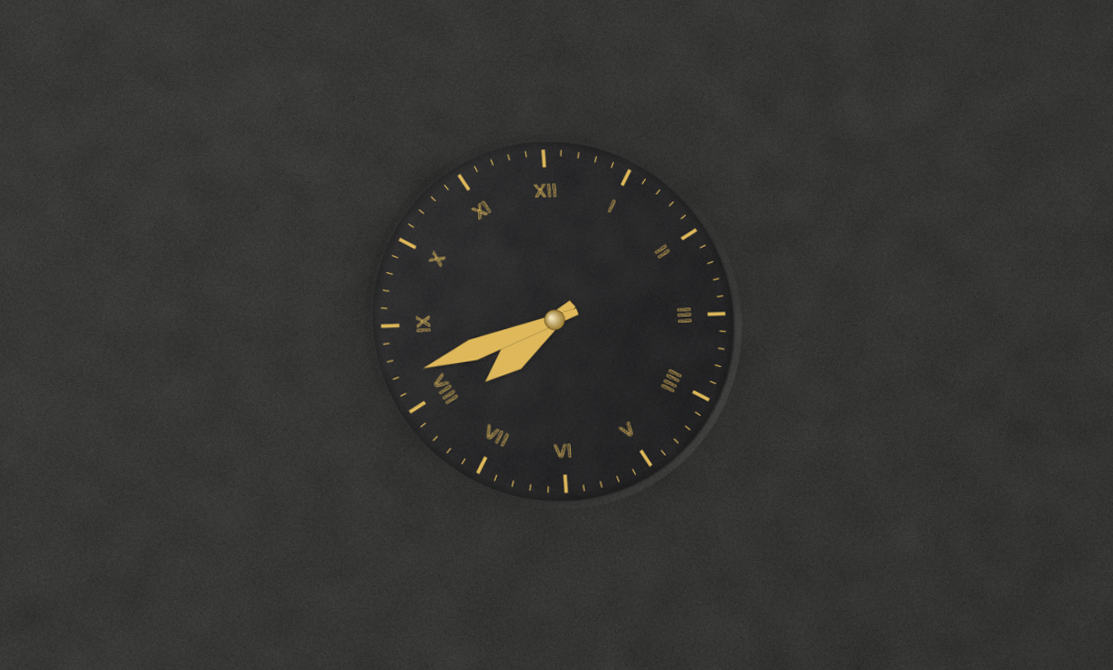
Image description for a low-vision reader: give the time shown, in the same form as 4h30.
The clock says 7h42
